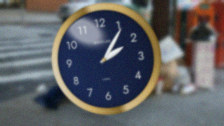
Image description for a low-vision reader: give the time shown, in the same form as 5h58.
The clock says 2h06
